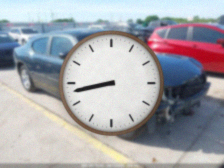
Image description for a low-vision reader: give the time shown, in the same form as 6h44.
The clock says 8h43
